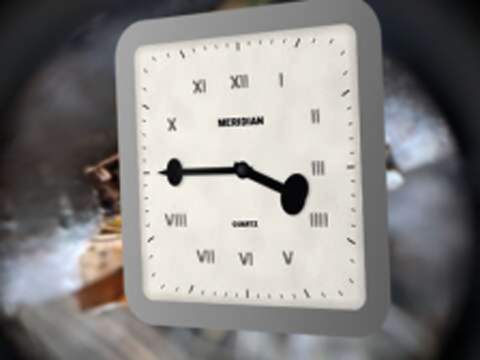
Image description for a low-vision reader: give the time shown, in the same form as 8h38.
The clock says 3h45
